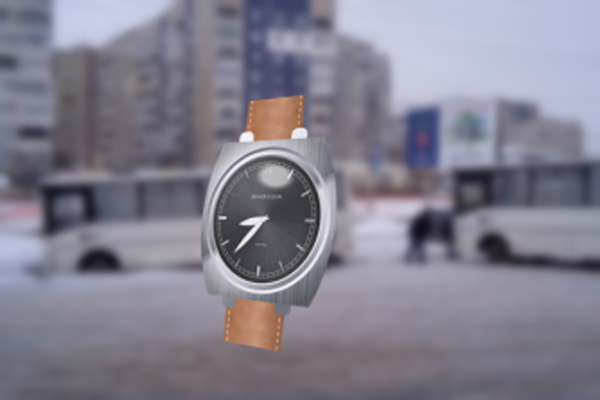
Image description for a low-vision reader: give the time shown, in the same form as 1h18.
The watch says 8h37
